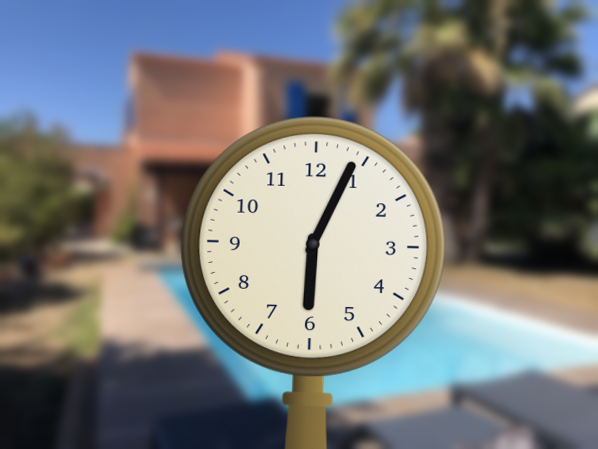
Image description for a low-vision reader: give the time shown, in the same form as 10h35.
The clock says 6h04
